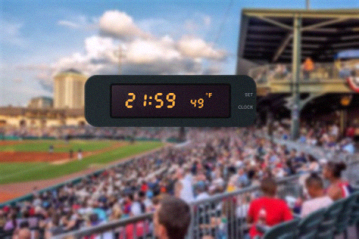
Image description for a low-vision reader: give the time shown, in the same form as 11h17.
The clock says 21h59
